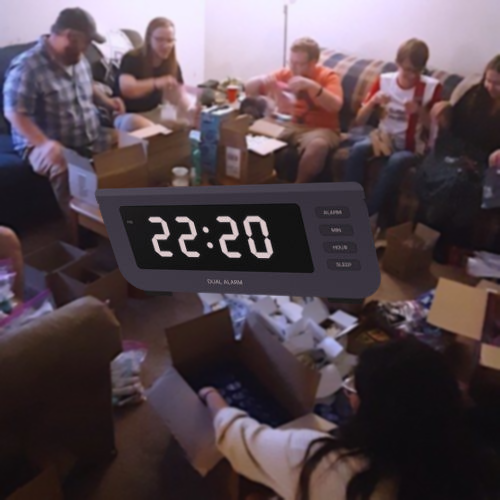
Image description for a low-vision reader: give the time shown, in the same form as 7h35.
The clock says 22h20
